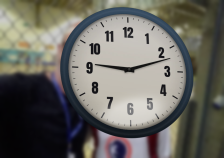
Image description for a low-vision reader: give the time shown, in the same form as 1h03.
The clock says 9h12
